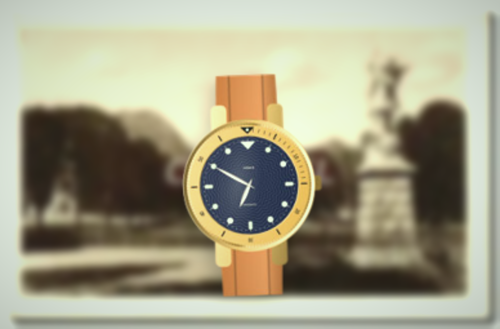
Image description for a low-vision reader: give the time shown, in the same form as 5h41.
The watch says 6h50
